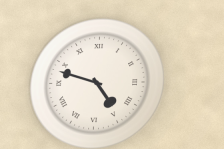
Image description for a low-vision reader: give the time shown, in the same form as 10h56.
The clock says 4h48
